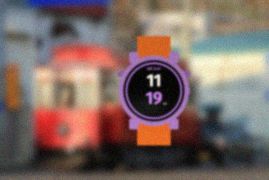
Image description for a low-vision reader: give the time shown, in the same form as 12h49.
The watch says 11h19
